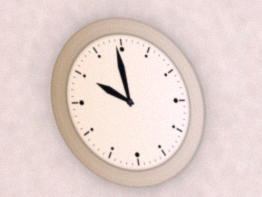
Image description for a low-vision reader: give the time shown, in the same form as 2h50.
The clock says 9h59
